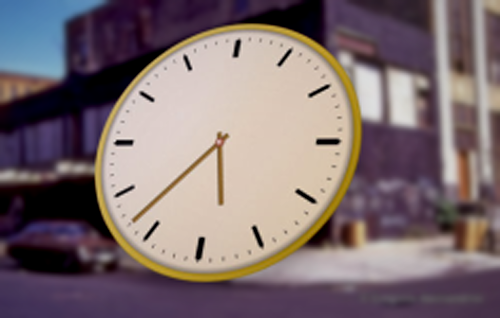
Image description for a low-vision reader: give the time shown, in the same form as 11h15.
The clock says 5h37
